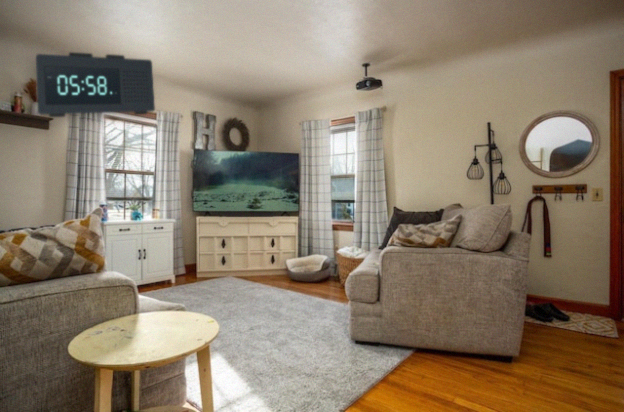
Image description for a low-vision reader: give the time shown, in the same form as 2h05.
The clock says 5h58
